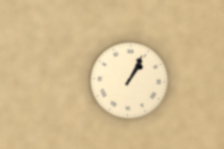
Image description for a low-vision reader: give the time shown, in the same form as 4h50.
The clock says 1h04
